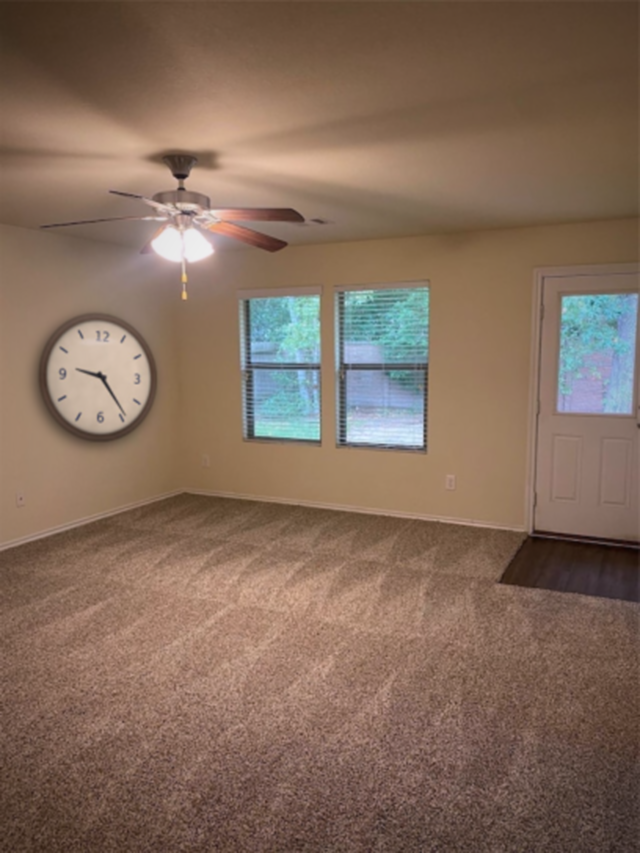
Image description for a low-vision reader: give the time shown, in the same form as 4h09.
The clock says 9h24
